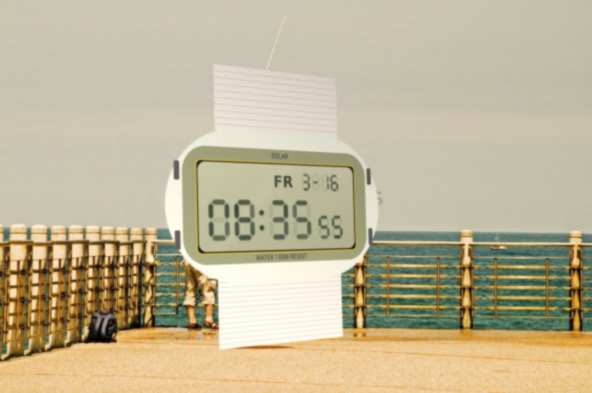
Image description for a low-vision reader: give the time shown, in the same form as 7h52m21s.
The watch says 8h35m55s
